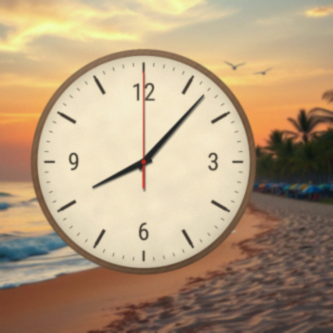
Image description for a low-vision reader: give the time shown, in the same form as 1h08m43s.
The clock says 8h07m00s
